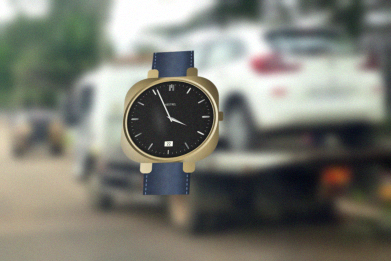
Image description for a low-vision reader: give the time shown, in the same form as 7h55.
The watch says 3h56
